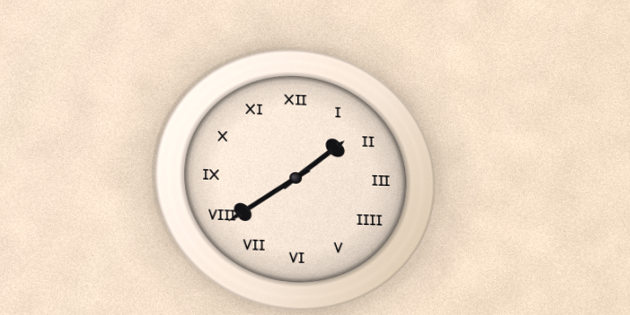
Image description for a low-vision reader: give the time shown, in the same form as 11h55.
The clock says 1h39
